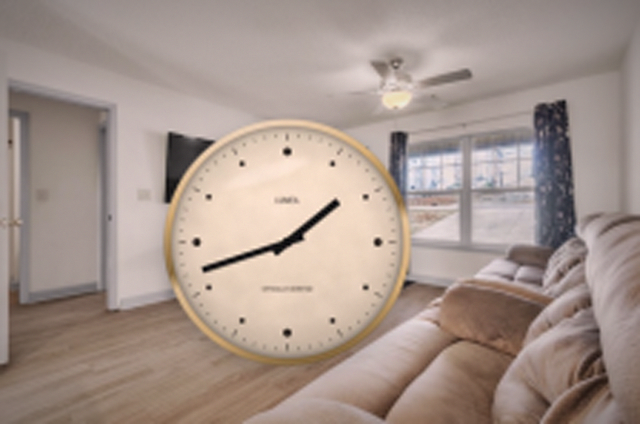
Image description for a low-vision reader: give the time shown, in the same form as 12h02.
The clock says 1h42
